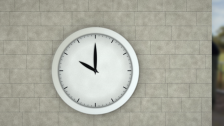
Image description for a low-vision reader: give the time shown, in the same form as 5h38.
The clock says 10h00
